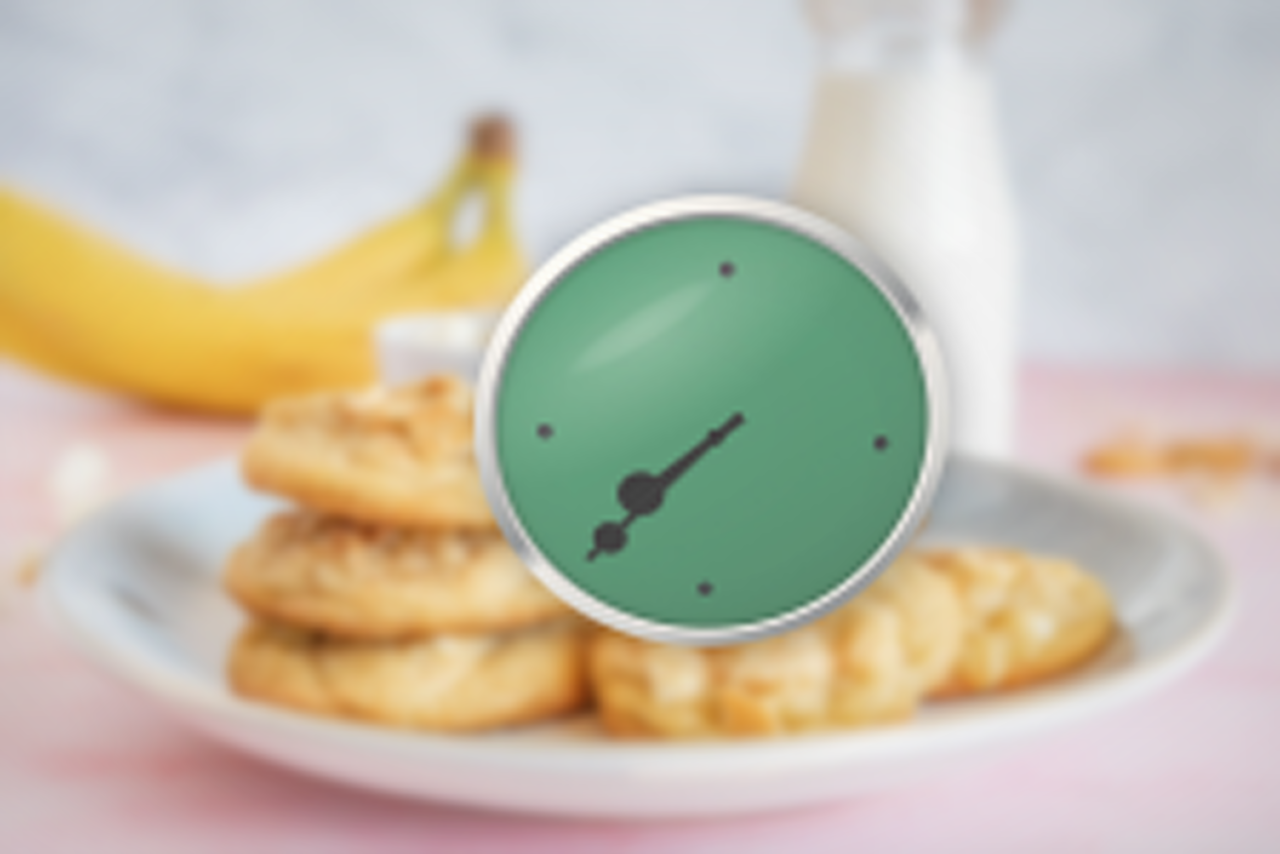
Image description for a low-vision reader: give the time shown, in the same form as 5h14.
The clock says 7h37
